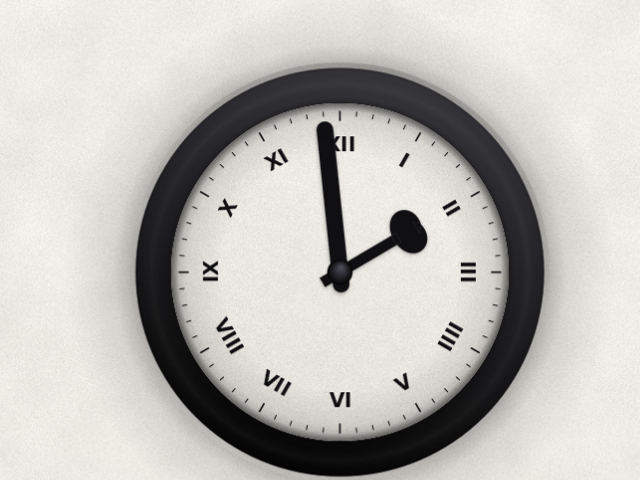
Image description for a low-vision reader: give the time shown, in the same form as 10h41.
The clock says 1h59
